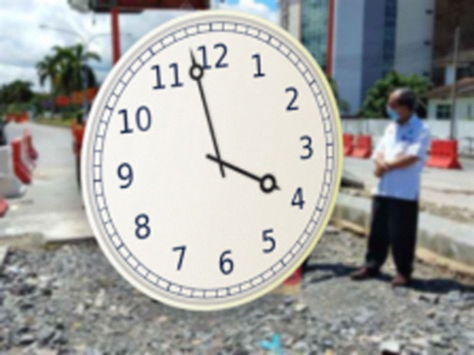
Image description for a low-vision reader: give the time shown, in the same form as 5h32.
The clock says 3h58
